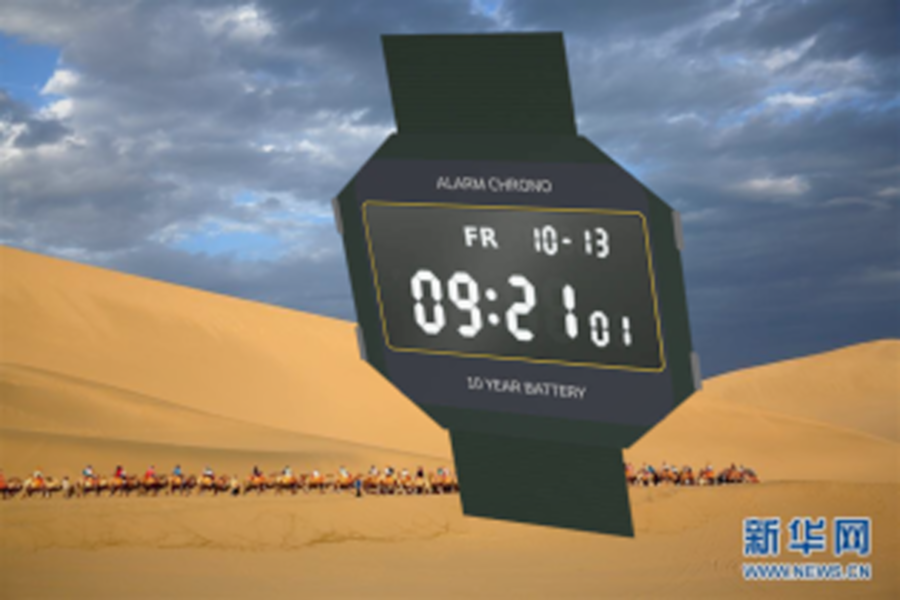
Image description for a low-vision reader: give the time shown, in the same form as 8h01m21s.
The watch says 9h21m01s
